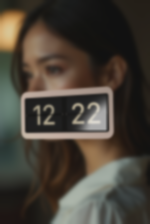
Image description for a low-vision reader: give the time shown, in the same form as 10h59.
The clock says 12h22
